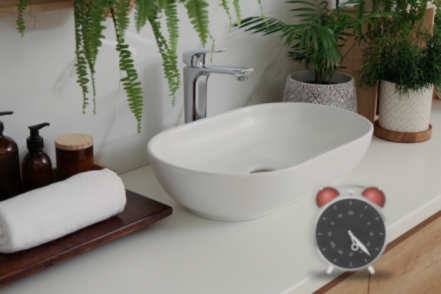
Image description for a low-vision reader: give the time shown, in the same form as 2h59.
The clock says 5h23
